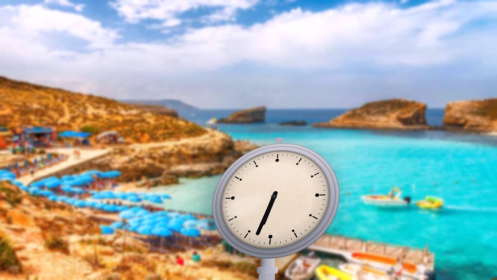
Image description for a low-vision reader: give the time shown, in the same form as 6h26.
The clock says 6h33
